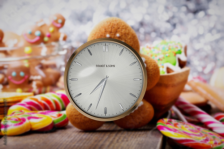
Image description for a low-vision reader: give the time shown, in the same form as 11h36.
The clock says 7h33
